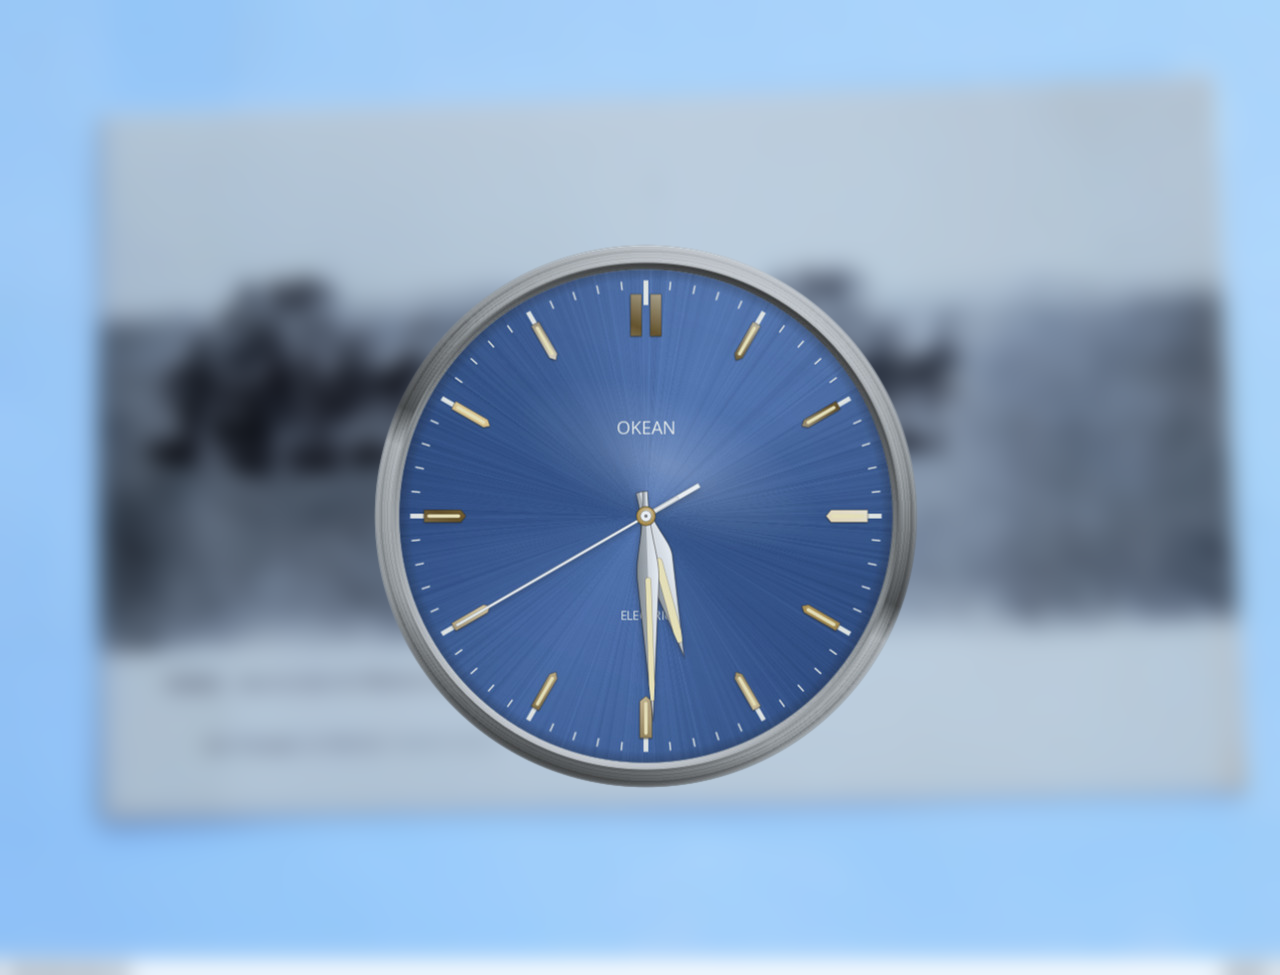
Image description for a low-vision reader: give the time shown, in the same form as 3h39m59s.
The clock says 5h29m40s
